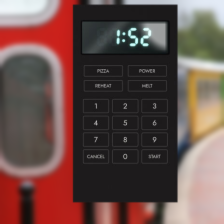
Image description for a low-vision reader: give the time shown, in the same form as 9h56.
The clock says 1h52
